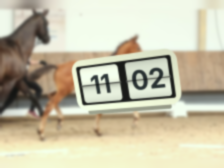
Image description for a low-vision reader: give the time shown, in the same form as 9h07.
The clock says 11h02
